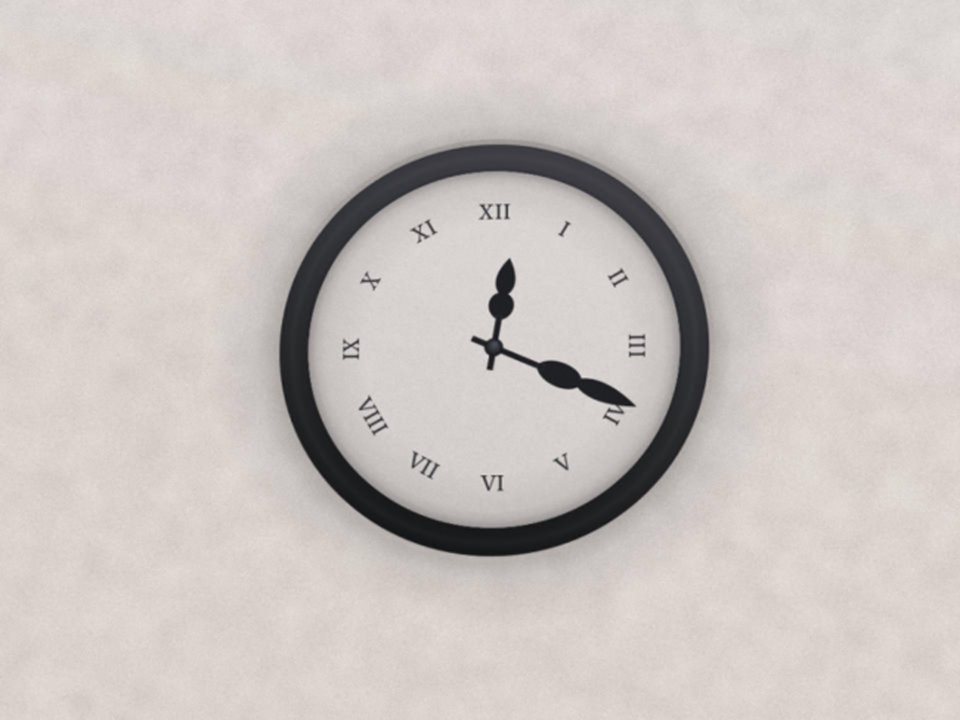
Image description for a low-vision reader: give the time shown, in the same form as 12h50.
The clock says 12h19
